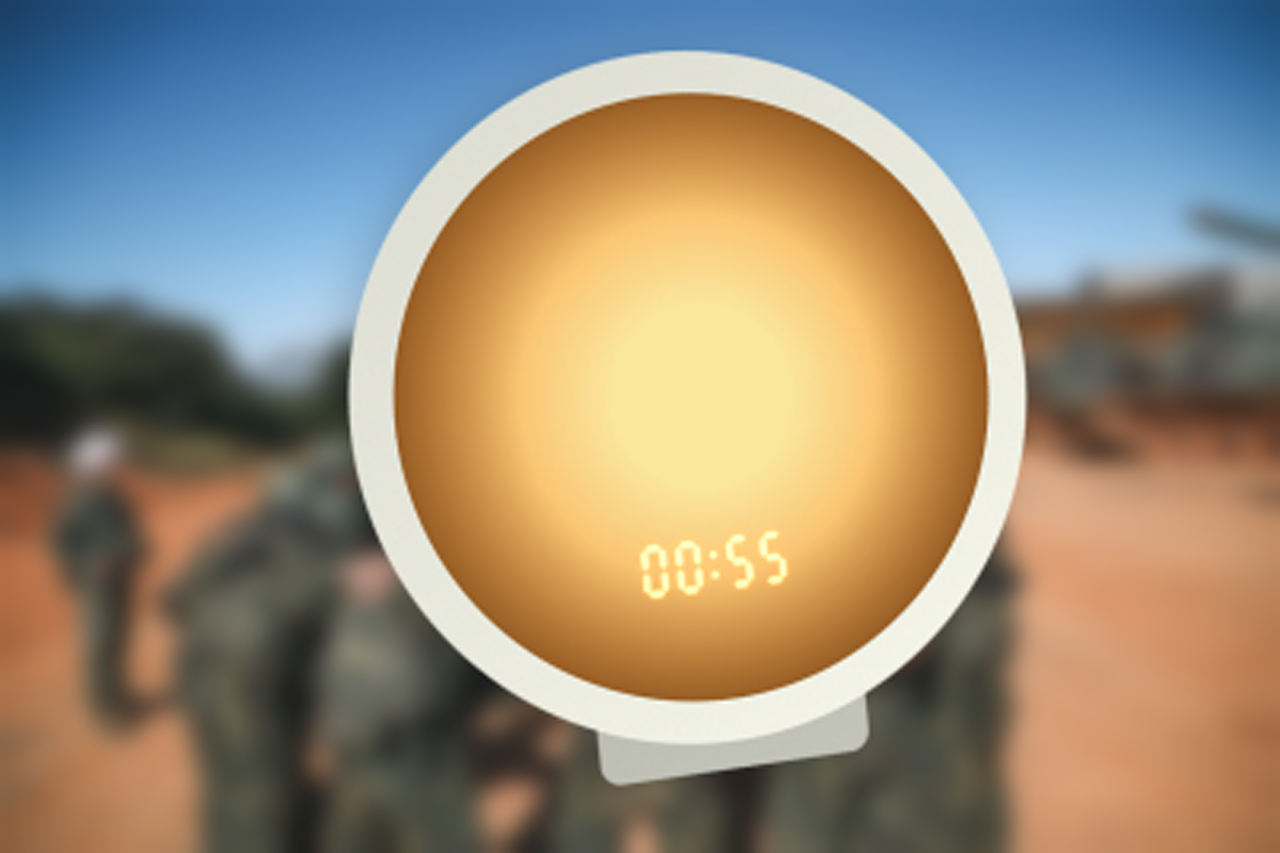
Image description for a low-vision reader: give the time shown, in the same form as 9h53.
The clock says 0h55
